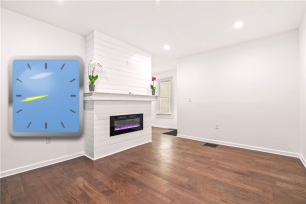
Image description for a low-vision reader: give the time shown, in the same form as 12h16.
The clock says 8h43
